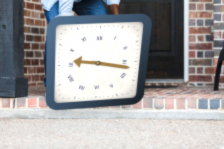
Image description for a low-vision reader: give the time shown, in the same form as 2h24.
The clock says 9h17
